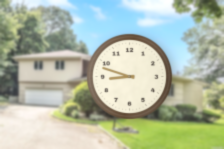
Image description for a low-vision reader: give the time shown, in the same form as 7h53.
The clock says 8h48
